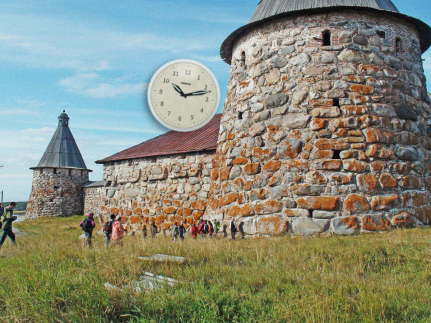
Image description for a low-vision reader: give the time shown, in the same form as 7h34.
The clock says 10h12
